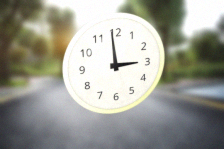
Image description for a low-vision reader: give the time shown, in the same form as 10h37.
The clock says 2h59
